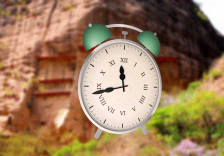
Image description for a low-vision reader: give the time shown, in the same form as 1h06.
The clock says 11h43
